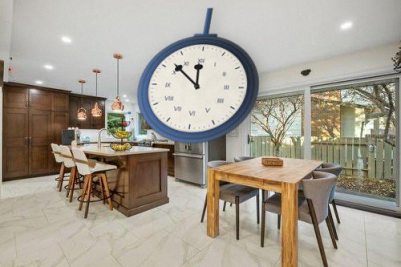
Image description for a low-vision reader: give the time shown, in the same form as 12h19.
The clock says 11h52
